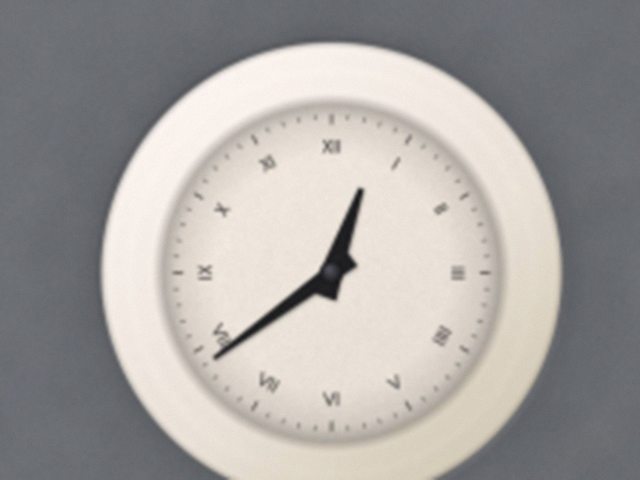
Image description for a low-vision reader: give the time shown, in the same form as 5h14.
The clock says 12h39
